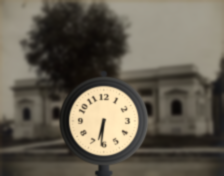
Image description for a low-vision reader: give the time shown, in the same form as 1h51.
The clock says 6h31
